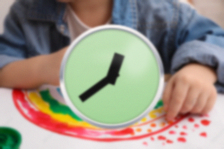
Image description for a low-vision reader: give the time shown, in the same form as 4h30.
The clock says 12h39
